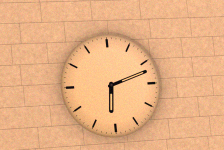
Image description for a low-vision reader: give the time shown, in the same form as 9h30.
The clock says 6h12
